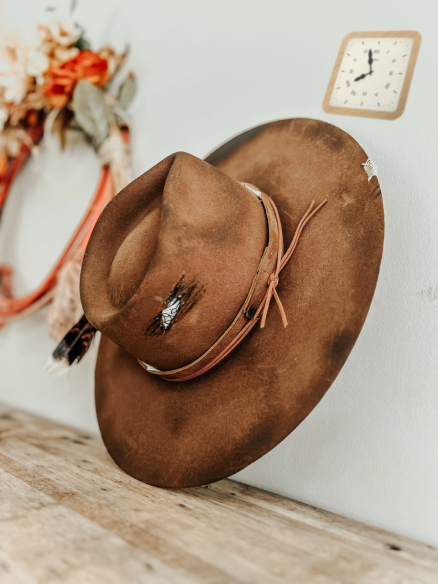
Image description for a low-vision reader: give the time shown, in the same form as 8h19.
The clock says 7h57
